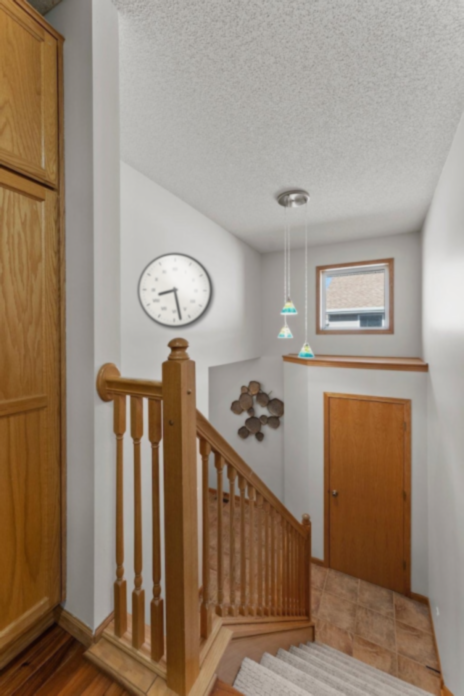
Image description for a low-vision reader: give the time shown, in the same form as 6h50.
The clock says 8h28
